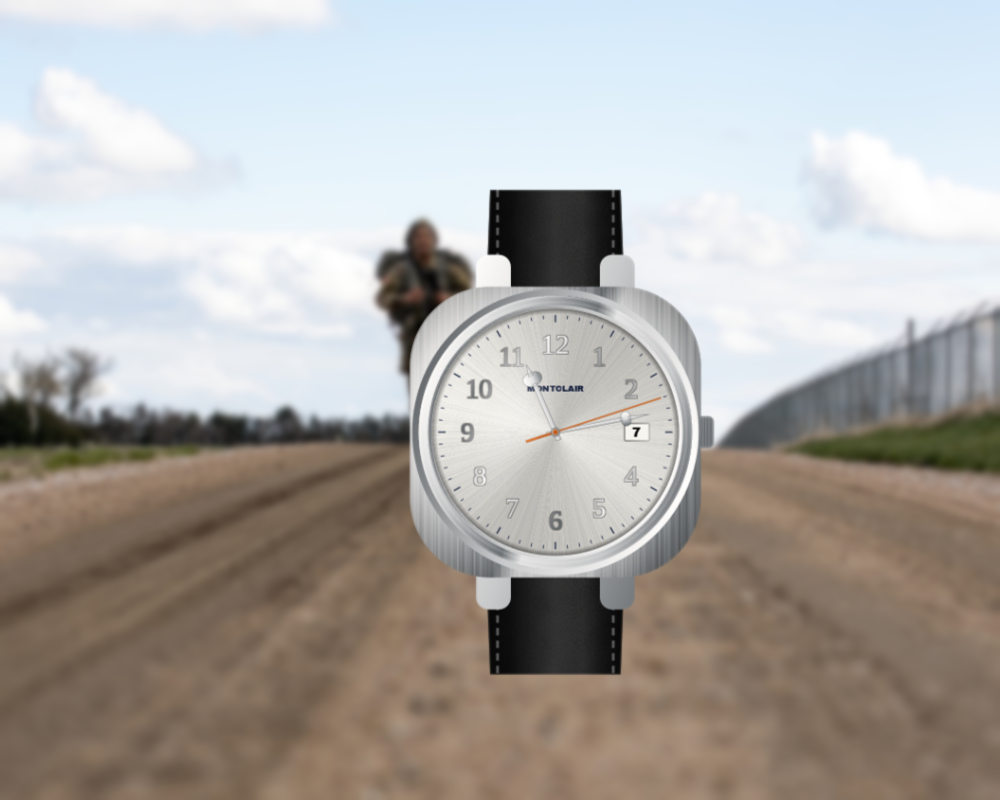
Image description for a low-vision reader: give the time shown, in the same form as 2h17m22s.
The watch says 11h13m12s
